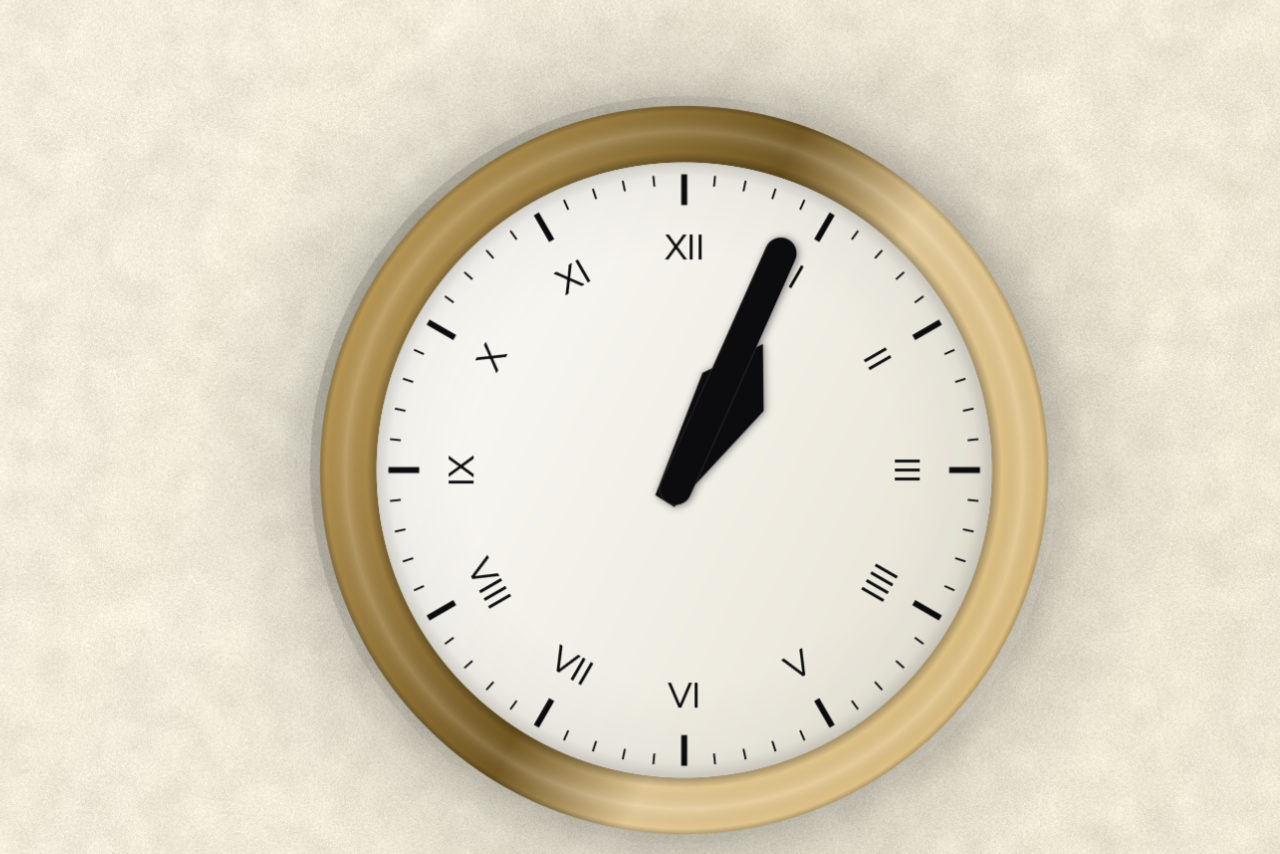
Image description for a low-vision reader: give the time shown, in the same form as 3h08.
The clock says 1h04
